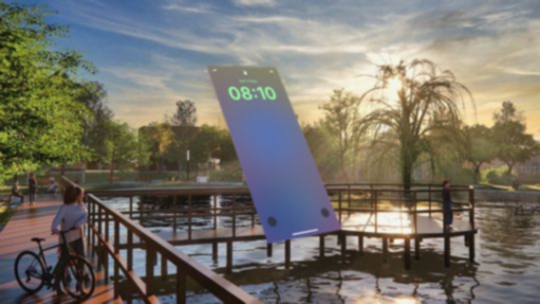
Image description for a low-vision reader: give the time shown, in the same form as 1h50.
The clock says 8h10
